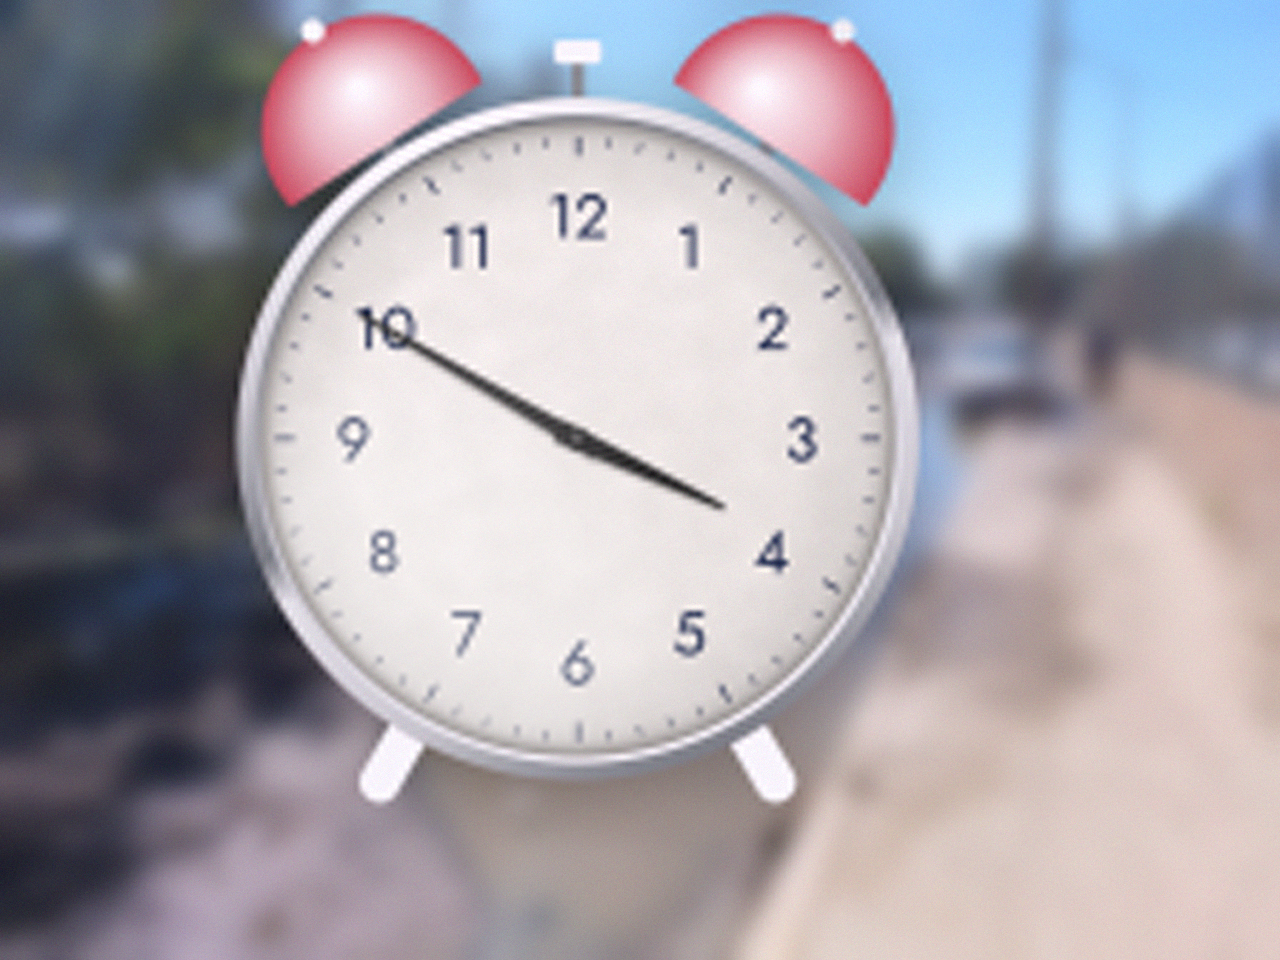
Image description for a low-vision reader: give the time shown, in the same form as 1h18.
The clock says 3h50
